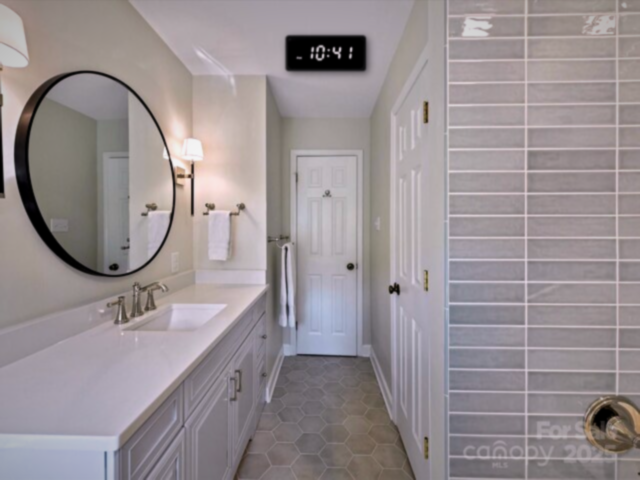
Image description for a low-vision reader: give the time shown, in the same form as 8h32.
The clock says 10h41
